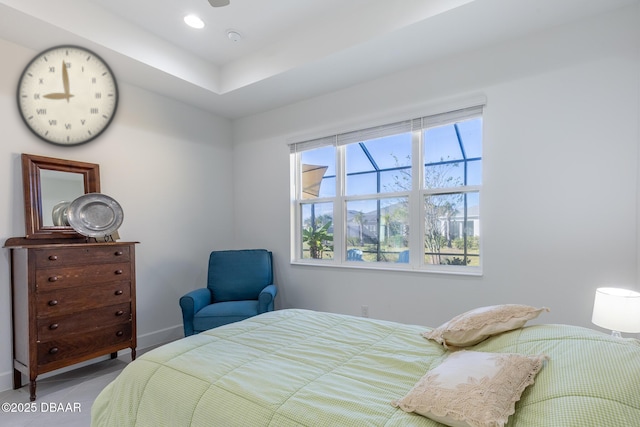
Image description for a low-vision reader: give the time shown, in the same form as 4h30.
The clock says 8h59
